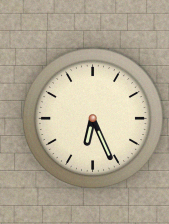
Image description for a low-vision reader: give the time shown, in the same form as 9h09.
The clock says 6h26
